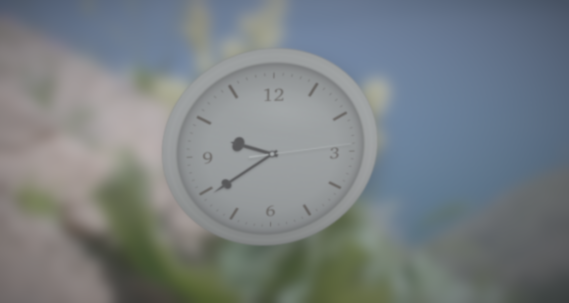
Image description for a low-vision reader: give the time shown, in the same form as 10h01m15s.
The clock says 9h39m14s
